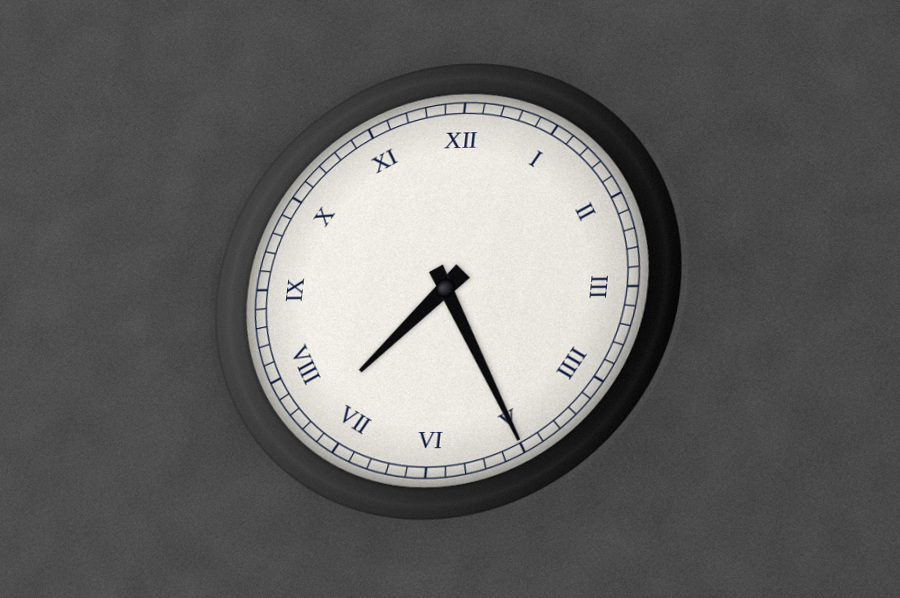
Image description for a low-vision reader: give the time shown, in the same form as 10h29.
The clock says 7h25
